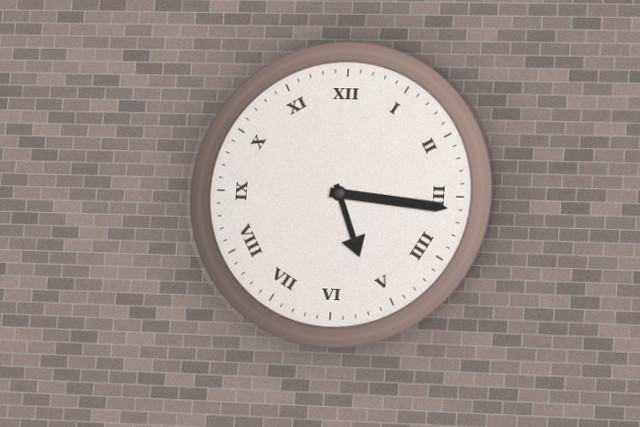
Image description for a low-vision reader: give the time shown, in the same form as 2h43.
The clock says 5h16
